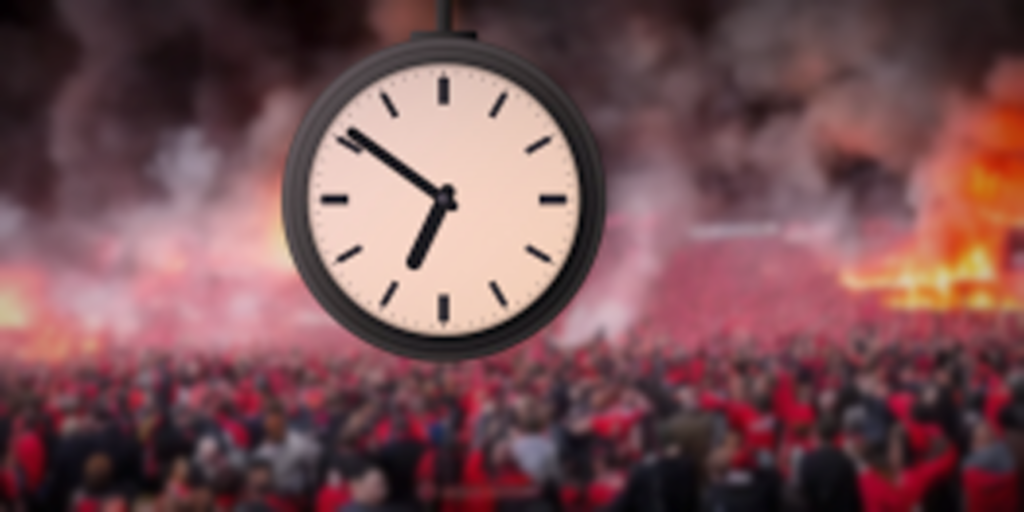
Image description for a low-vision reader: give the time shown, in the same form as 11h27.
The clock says 6h51
